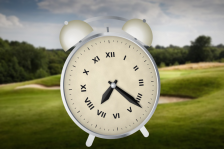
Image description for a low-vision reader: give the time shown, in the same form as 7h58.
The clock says 7h22
